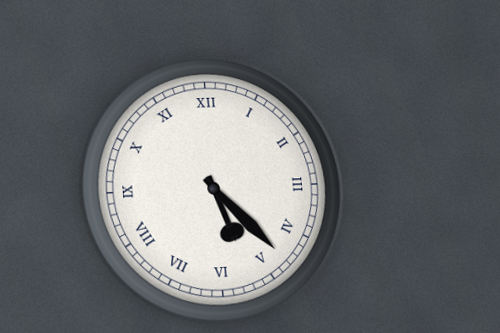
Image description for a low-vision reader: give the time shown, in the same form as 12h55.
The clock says 5h23
